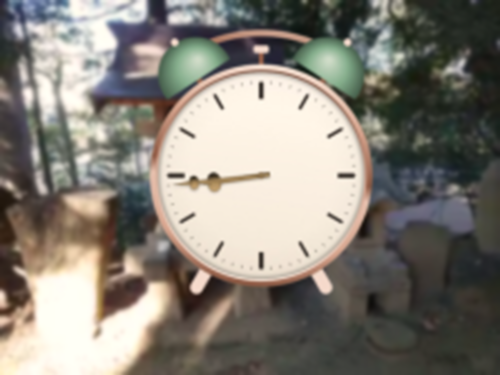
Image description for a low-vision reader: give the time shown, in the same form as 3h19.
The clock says 8h44
